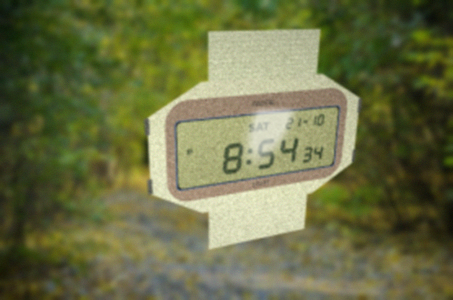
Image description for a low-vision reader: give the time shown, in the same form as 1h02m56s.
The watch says 8h54m34s
